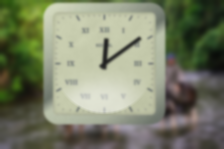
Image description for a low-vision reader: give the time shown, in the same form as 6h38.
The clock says 12h09
